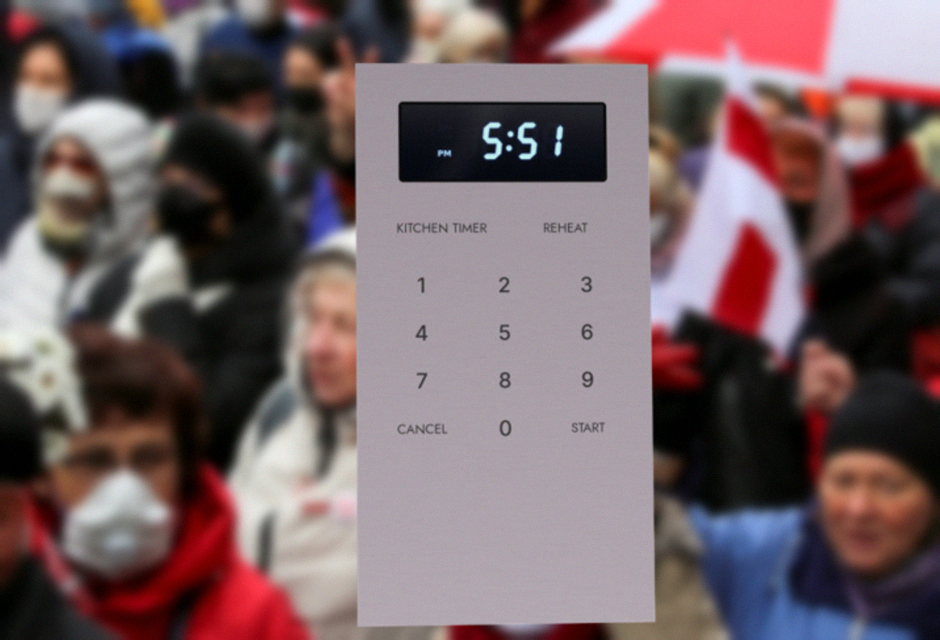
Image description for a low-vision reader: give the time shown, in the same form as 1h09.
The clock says 5h51
